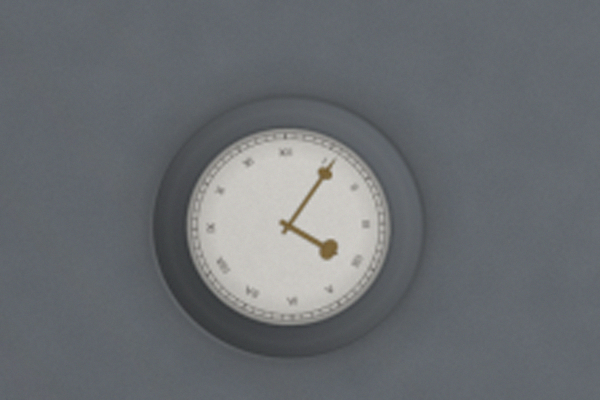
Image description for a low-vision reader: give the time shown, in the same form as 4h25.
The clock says 4h06
